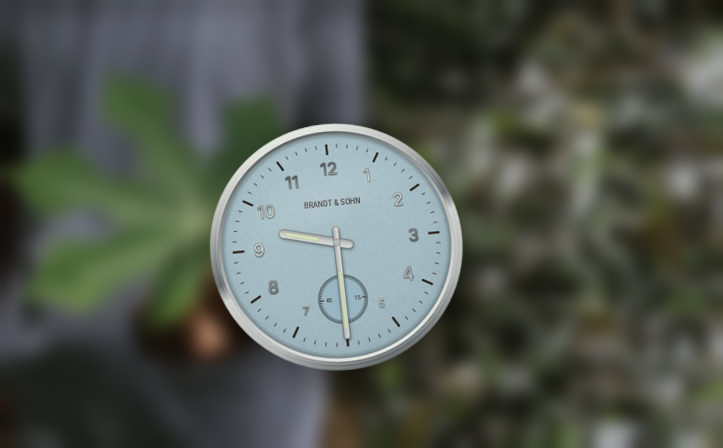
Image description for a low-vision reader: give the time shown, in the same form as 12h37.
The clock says 9h30
